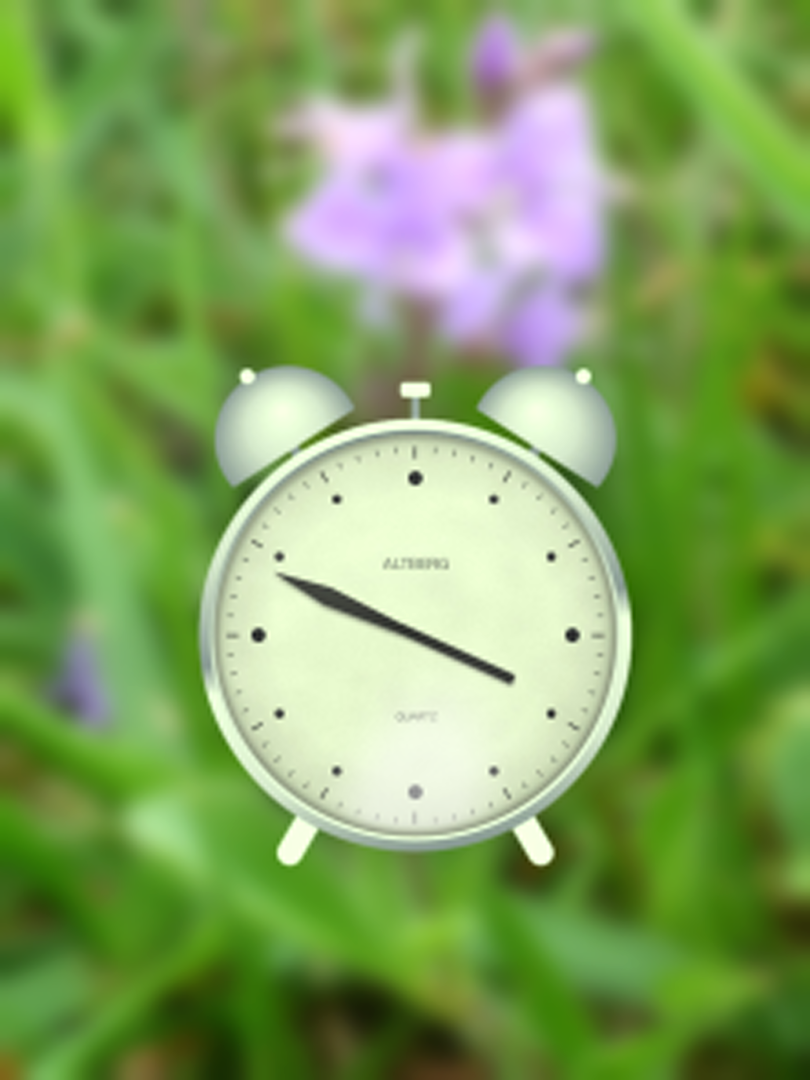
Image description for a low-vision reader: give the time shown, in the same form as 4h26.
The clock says 3h49
